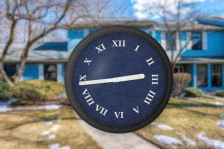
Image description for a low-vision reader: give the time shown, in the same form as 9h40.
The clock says 2h44
